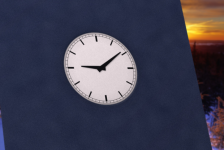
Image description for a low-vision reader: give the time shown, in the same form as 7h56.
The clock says 9h09
